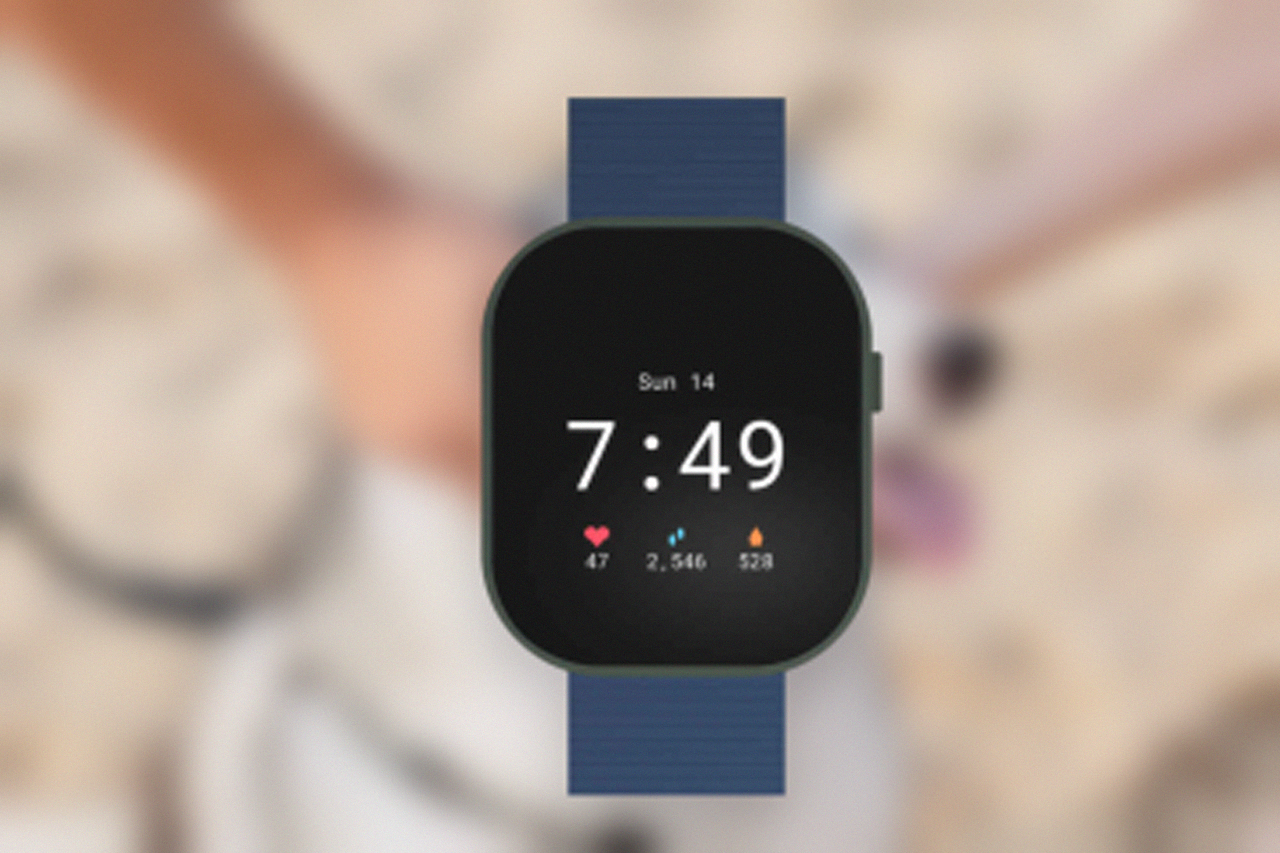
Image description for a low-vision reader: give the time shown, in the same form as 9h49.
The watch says 7h49
